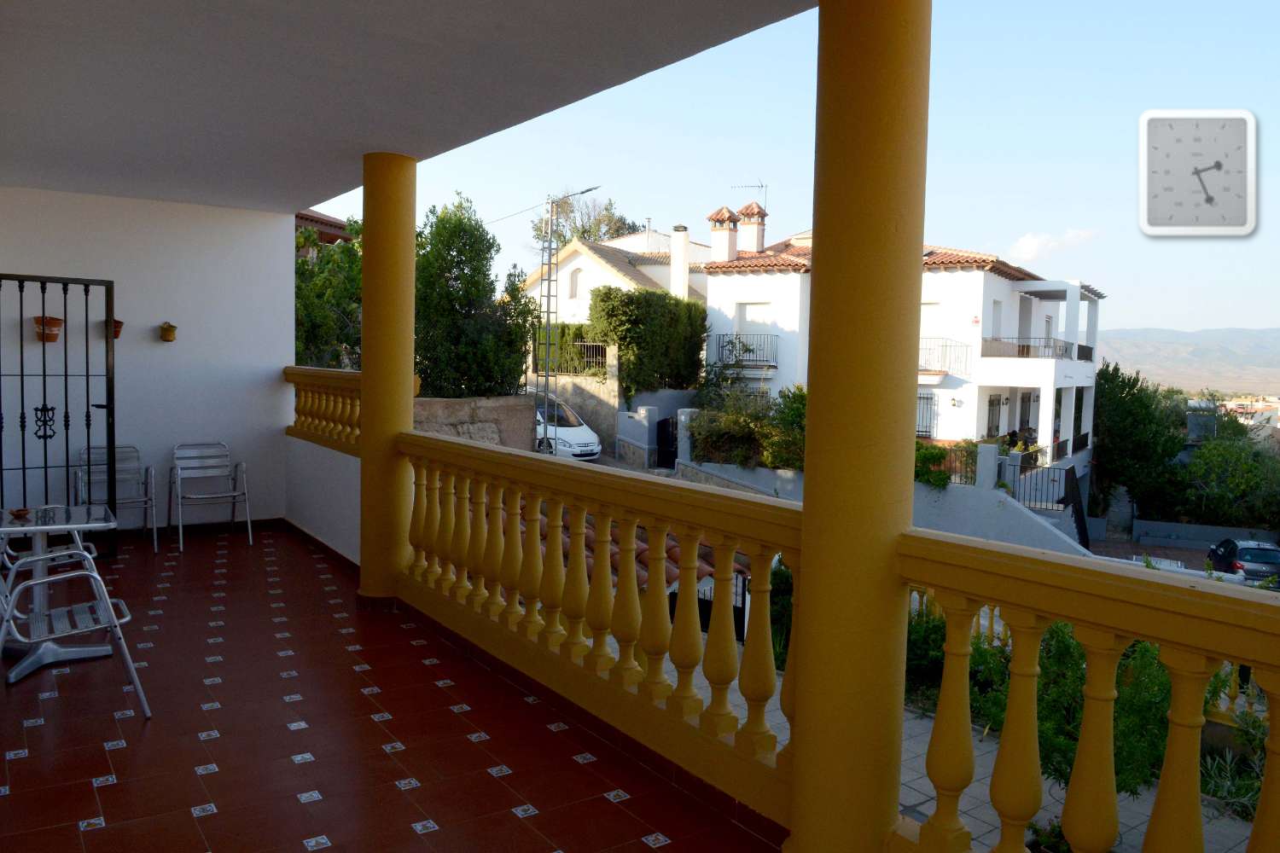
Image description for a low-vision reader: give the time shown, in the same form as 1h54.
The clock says 2h26
